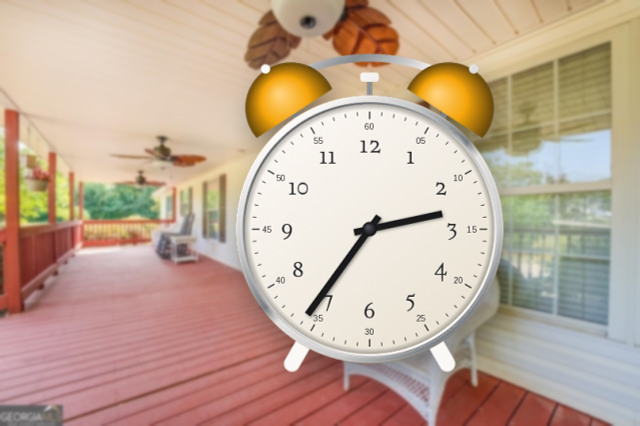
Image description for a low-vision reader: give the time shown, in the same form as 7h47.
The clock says 2h36
